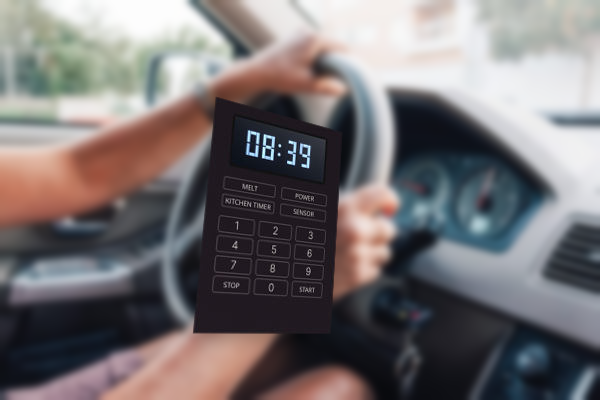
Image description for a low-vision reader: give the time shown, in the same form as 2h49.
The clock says 8h39
